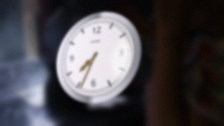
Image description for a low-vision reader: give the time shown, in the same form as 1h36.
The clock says 7h34
